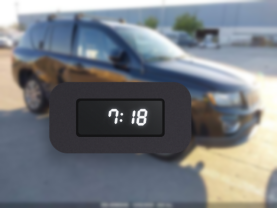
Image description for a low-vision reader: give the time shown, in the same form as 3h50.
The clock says 7h18
